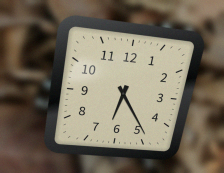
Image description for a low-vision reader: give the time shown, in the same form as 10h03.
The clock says 6h24
